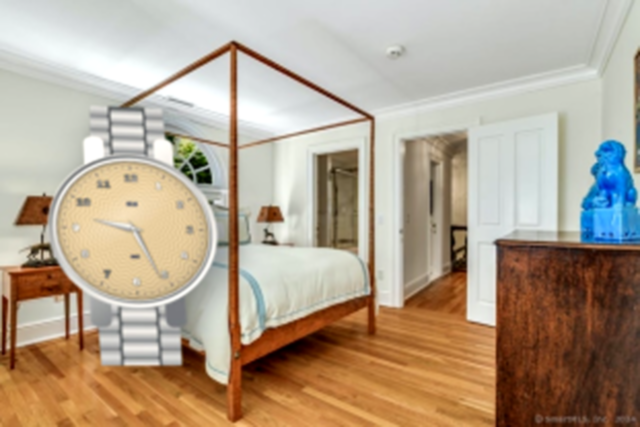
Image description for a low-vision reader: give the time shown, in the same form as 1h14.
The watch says 9h26
